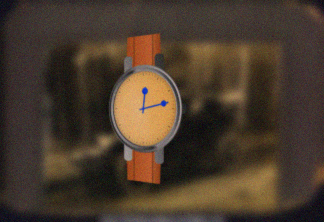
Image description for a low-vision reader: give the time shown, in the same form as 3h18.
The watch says 12h13
